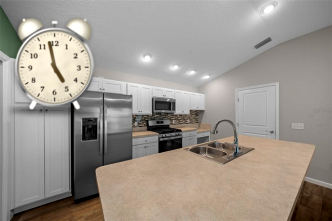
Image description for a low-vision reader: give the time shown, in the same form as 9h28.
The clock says 4h58
